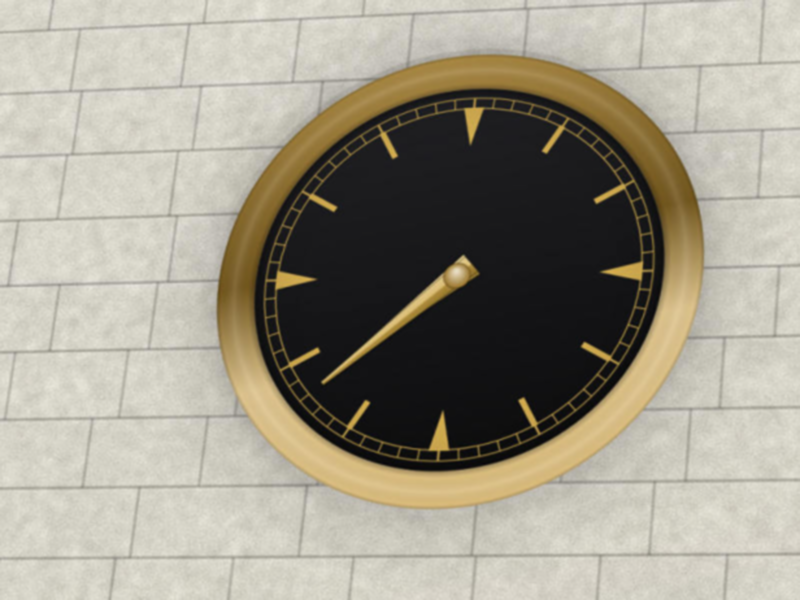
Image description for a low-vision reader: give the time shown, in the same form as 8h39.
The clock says 7h38
